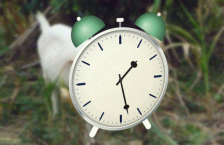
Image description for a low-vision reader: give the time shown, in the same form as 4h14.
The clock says 1h28
